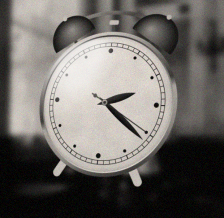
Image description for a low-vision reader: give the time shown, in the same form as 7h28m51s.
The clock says 2h21m20s
